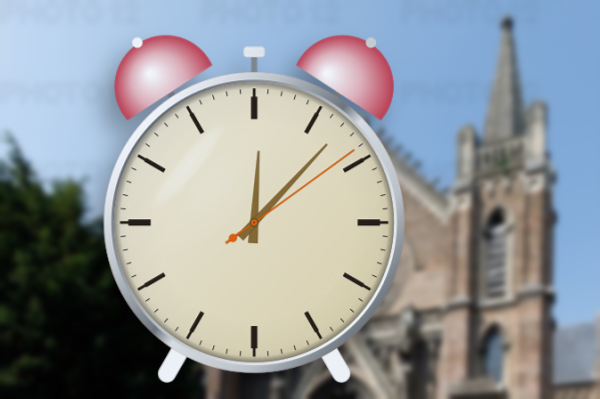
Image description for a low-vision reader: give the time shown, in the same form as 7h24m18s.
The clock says 12h07m09s
